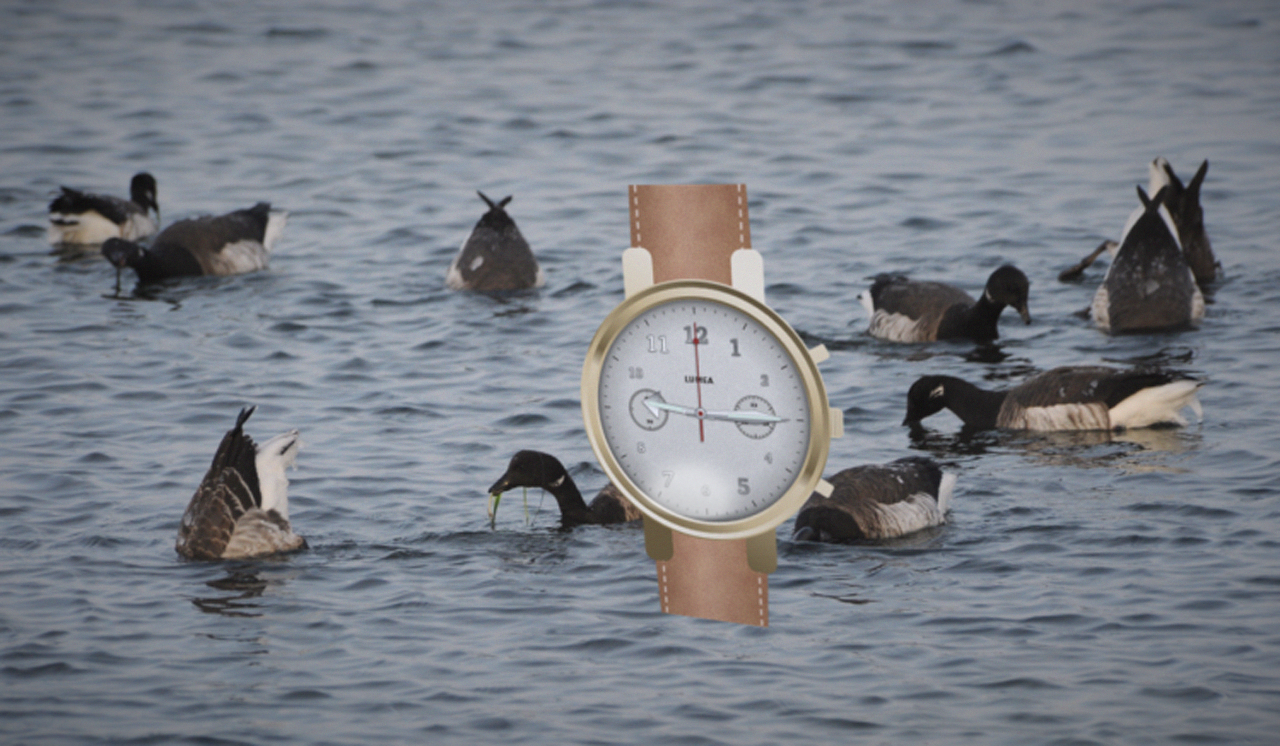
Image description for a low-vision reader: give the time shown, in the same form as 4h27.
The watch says 9h15
